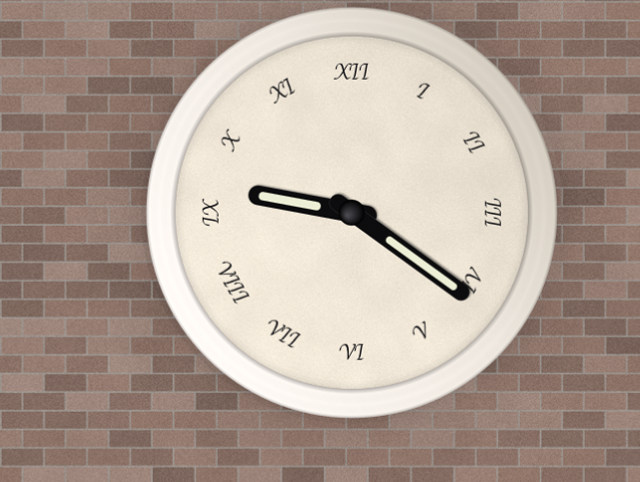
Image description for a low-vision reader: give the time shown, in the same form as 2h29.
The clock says 9h21
